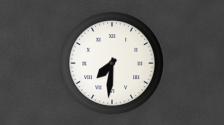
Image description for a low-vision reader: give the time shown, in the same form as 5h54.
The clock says 7h31
